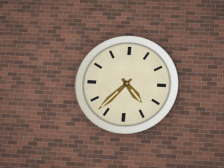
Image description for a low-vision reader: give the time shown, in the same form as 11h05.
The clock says 4h37
